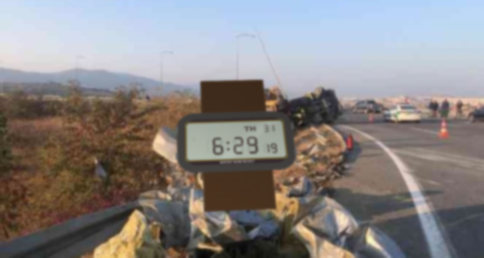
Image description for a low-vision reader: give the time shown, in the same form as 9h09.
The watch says 6h29
